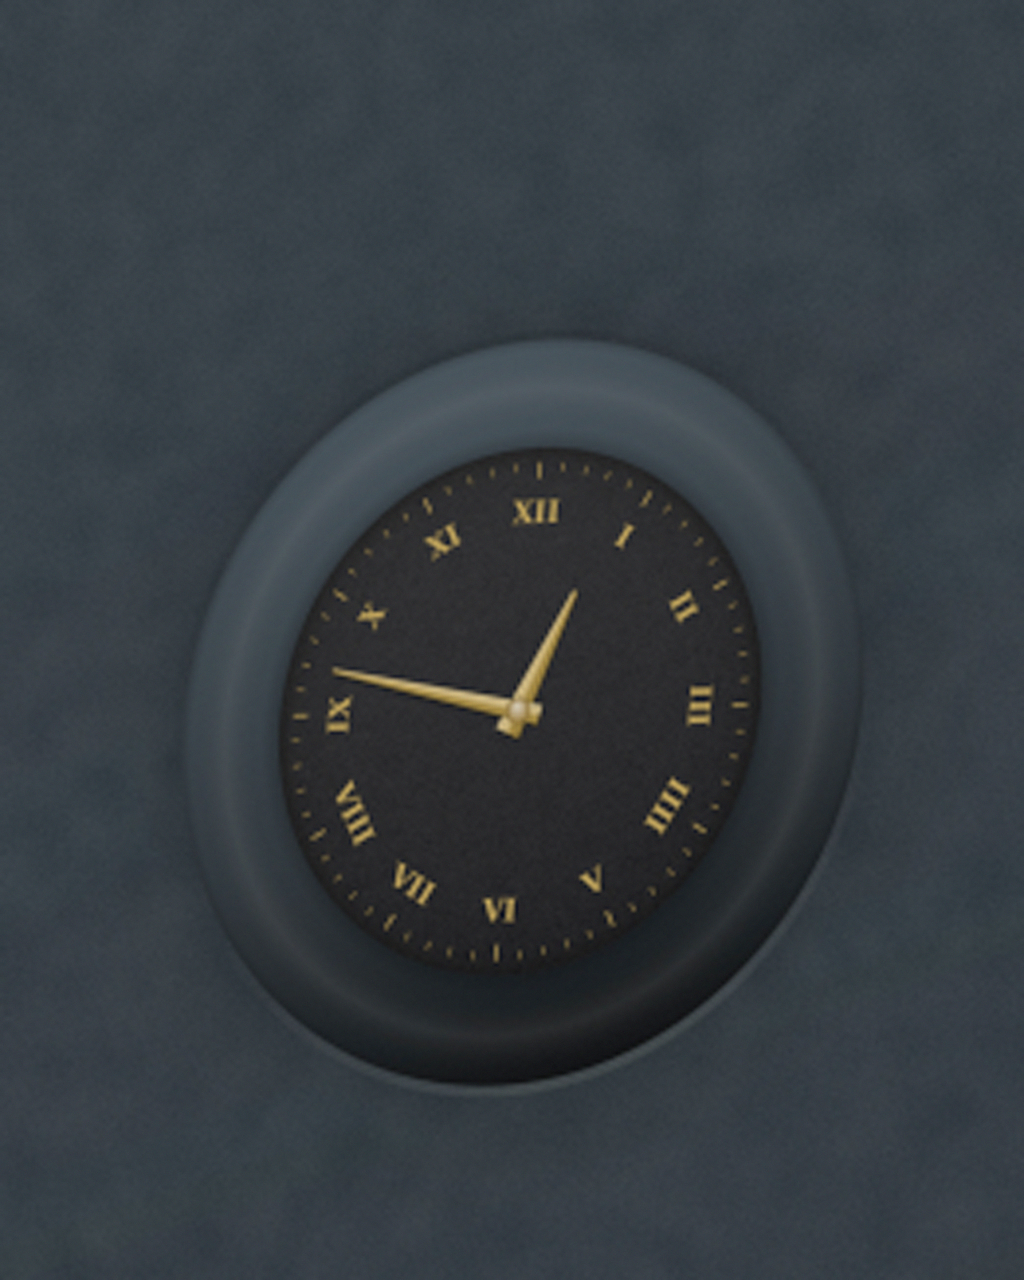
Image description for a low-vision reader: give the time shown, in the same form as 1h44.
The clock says 12h47
